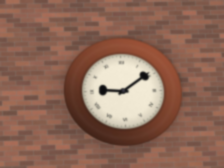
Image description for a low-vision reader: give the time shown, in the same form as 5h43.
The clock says 9h09
